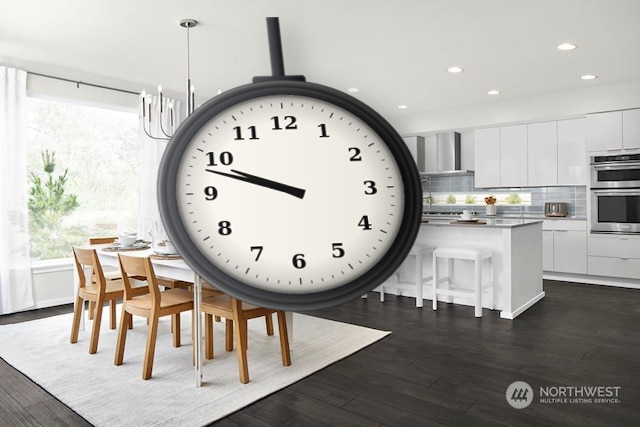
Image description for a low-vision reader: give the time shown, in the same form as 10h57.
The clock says 9h48
